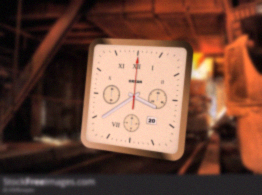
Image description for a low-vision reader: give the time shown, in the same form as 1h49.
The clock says 3h39
